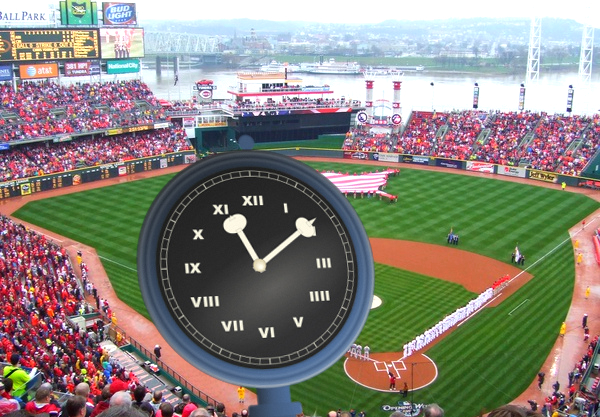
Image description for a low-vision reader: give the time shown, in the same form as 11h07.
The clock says 11h09
